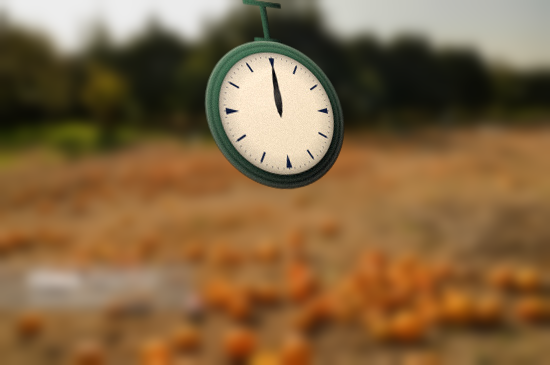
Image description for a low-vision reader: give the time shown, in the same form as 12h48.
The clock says 12h00
